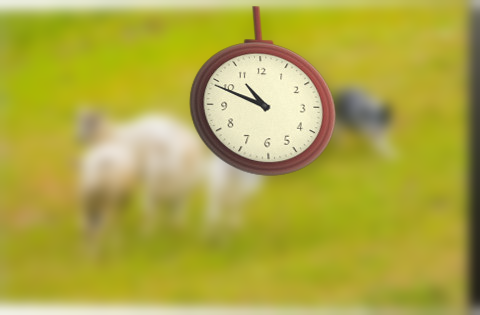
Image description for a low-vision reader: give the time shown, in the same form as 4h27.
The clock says 10h49
